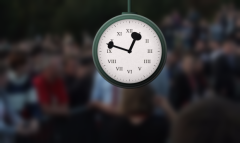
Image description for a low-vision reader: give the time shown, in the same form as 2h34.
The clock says 12h48
